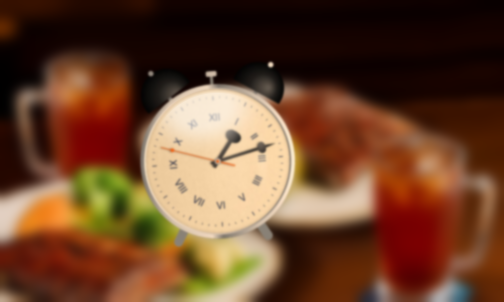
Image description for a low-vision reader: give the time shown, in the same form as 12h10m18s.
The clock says 1h12m48s
